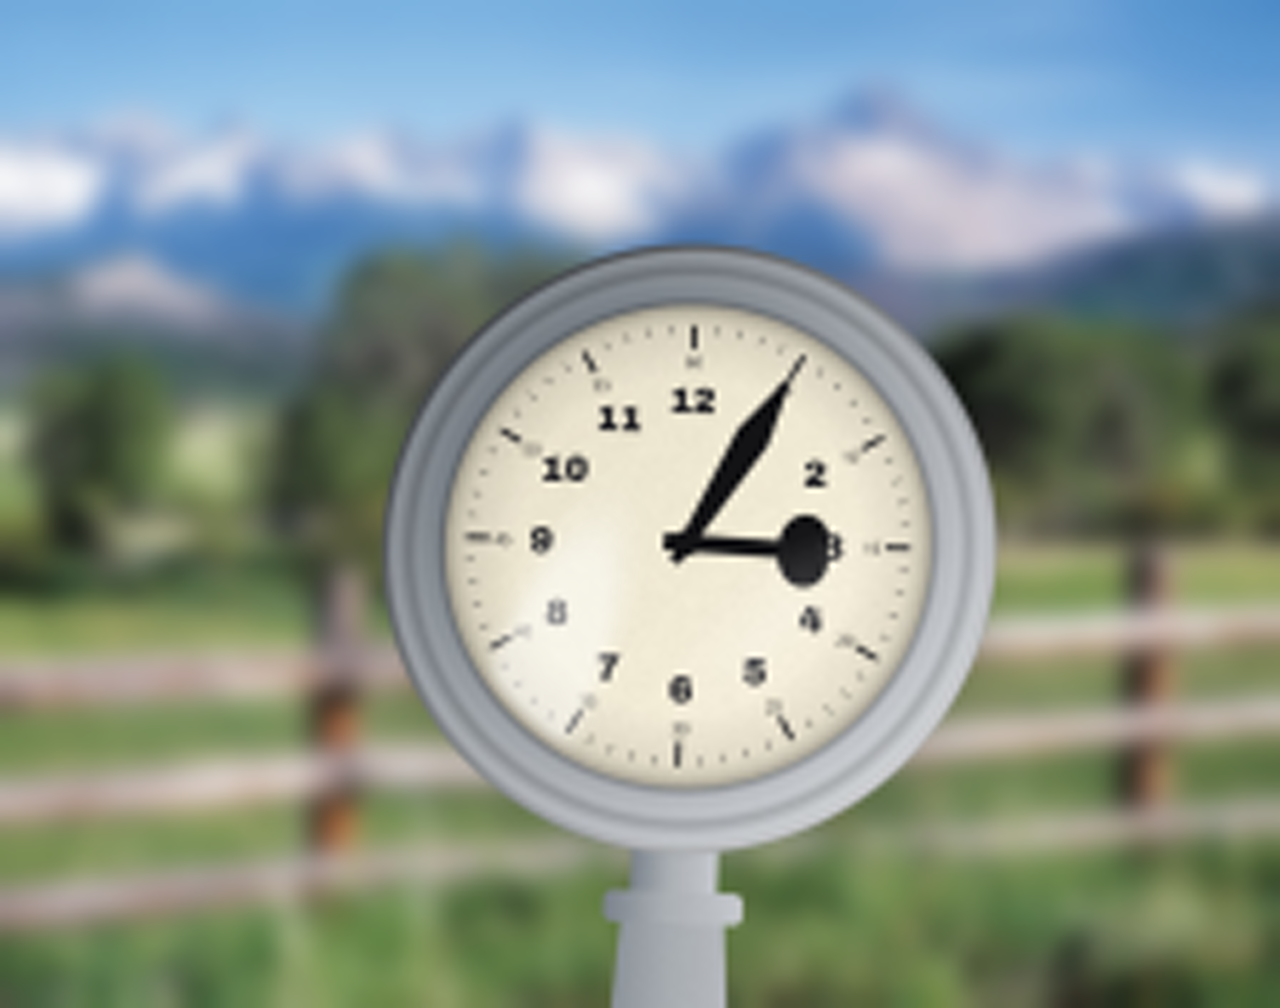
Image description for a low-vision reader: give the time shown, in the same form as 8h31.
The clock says 3h05
